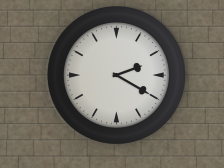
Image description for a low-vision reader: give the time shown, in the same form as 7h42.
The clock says 2h20
